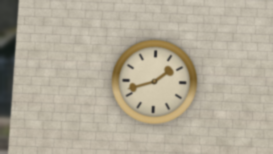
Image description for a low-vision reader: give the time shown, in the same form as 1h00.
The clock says 1h42
